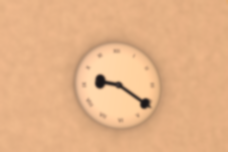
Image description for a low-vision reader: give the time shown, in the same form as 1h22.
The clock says 9h21
